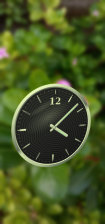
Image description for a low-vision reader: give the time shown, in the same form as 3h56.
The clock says 4h08
